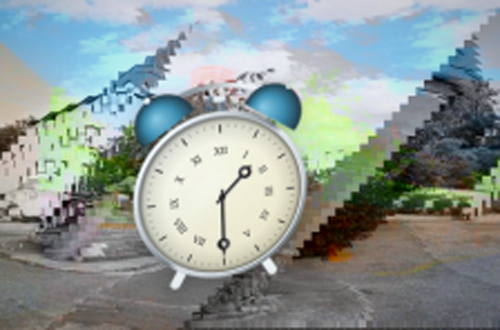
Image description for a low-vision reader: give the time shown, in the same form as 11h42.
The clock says 1h30
